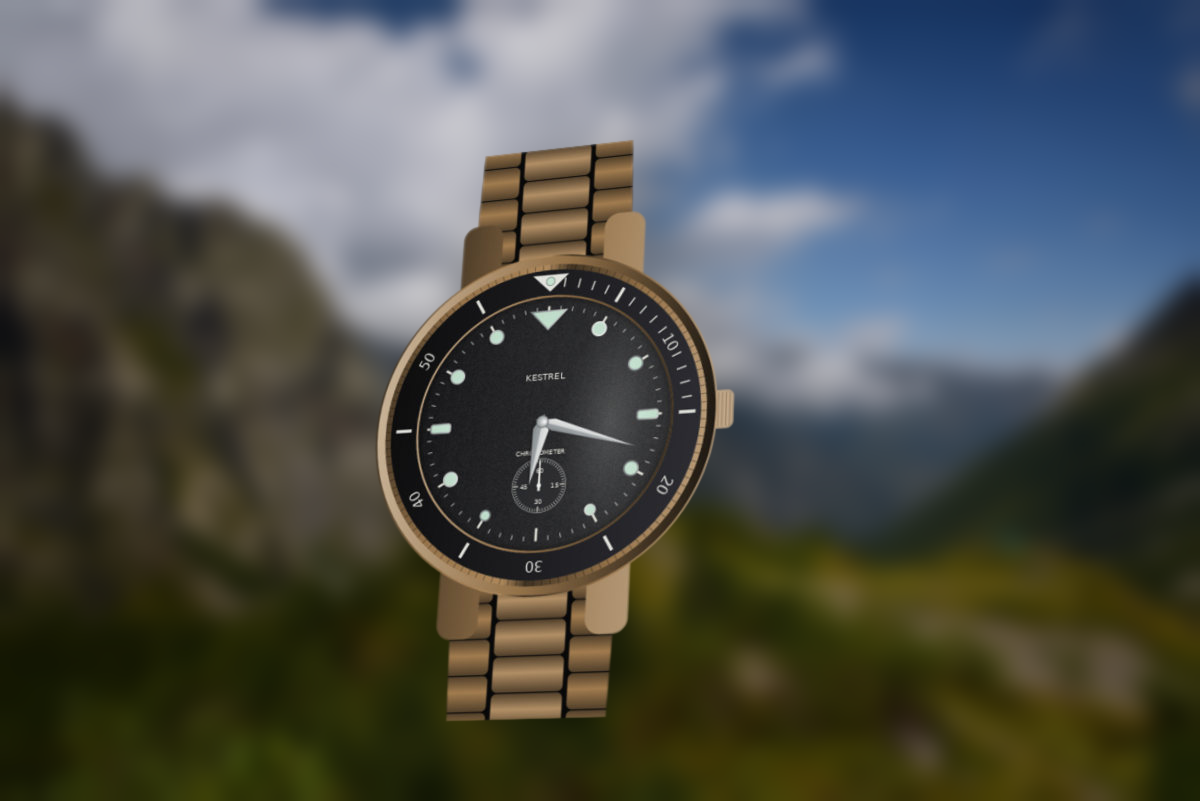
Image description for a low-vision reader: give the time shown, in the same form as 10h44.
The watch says 6h18
